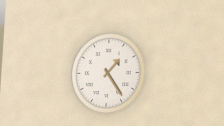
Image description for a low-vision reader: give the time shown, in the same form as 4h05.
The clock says 1h24
